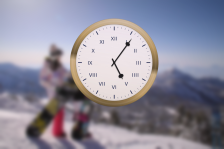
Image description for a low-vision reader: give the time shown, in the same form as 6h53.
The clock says 5h06
